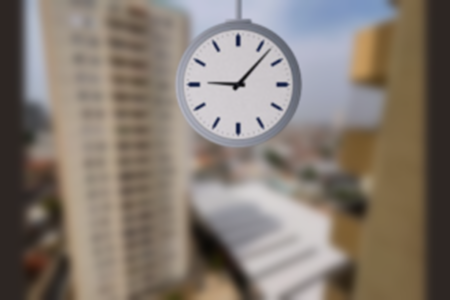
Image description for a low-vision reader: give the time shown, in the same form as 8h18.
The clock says 9h07
